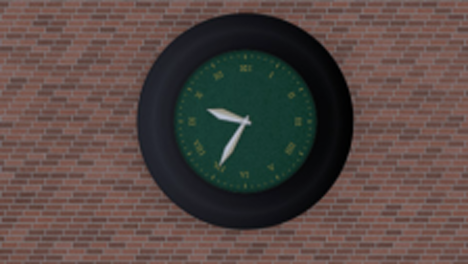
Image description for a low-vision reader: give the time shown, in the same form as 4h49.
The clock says 9h35
